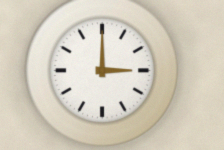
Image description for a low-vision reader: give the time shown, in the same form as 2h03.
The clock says 3h00
